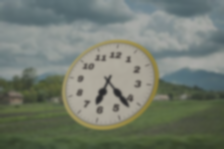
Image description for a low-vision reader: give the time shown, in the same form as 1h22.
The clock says 6h22
